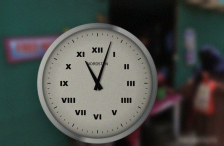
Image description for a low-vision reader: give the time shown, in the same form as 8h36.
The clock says 11h03
